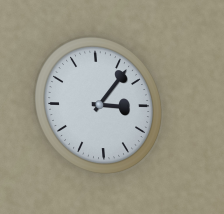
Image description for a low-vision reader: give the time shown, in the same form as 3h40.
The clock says 3h07
